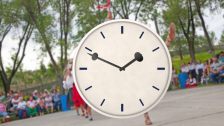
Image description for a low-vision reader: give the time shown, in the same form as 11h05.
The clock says 1h49
